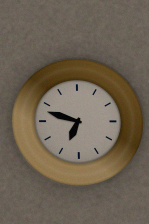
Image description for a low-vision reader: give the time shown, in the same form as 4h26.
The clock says 6h48
